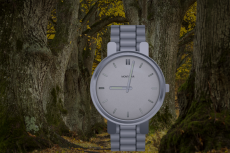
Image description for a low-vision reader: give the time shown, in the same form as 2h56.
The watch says 9h02
